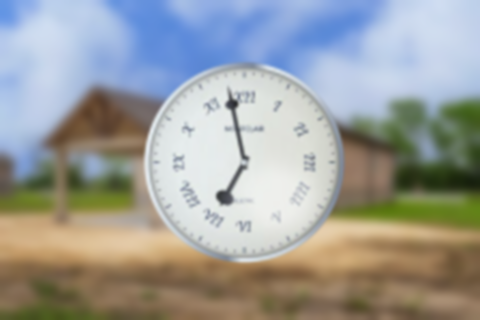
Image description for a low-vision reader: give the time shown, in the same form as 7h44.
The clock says 6h58
